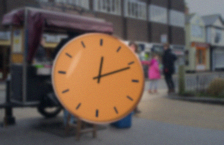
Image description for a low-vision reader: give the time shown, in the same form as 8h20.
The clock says 12h11
